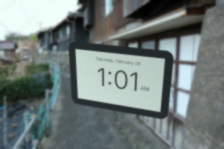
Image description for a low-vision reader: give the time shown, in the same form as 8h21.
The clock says 1h01
